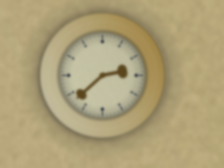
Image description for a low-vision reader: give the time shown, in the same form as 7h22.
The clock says 2h38
